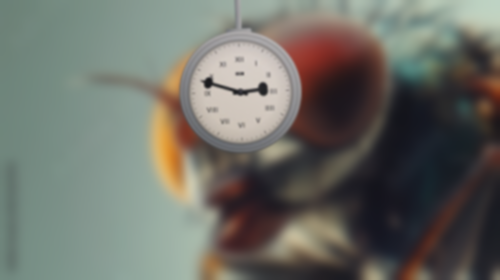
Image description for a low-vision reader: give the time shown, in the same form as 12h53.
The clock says 2h48
